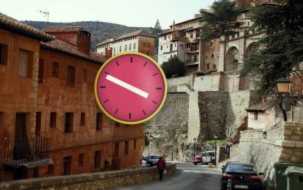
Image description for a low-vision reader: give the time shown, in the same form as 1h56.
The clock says 3h49
